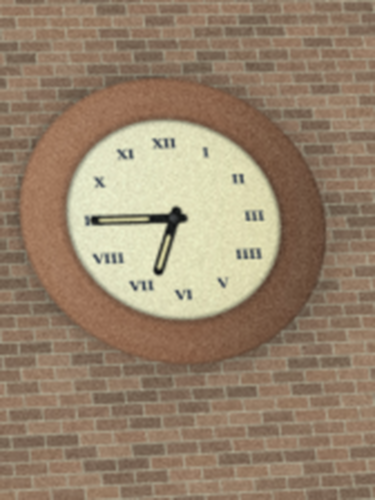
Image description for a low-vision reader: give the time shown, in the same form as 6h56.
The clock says 6h45
